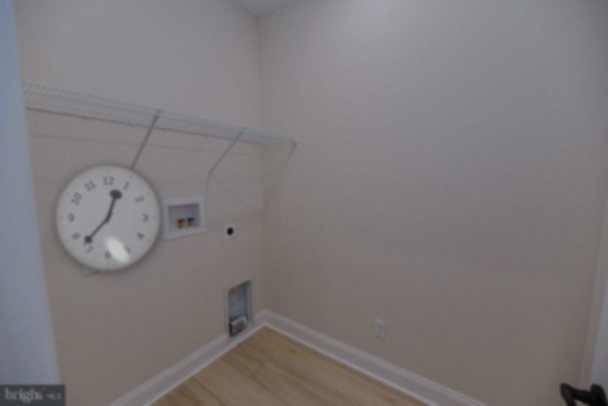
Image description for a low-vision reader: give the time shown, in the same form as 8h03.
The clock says 12h37
